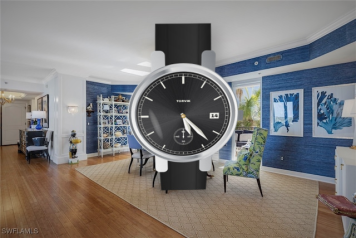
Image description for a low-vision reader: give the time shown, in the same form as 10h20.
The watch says 5h23
